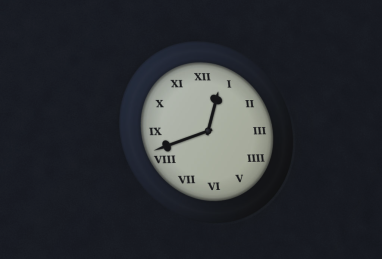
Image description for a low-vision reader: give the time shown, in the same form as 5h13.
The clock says 12h42
